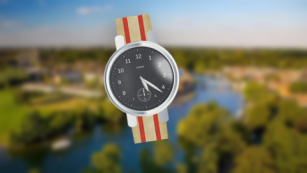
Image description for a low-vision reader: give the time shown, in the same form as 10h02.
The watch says 5h22
